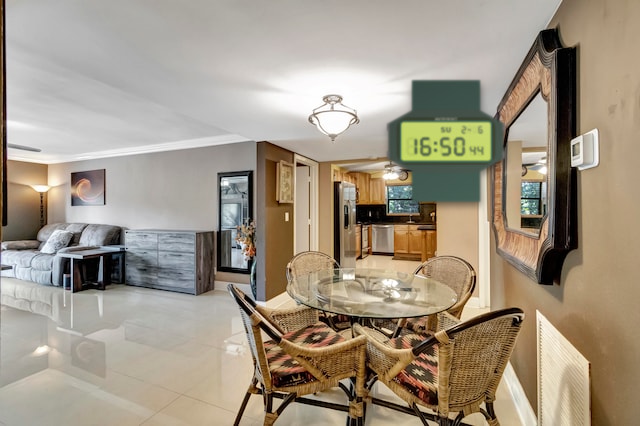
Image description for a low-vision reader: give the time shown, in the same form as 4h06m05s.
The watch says 16h50m44s
